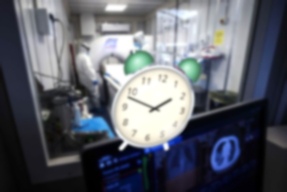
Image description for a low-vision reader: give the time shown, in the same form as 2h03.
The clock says 1h48
